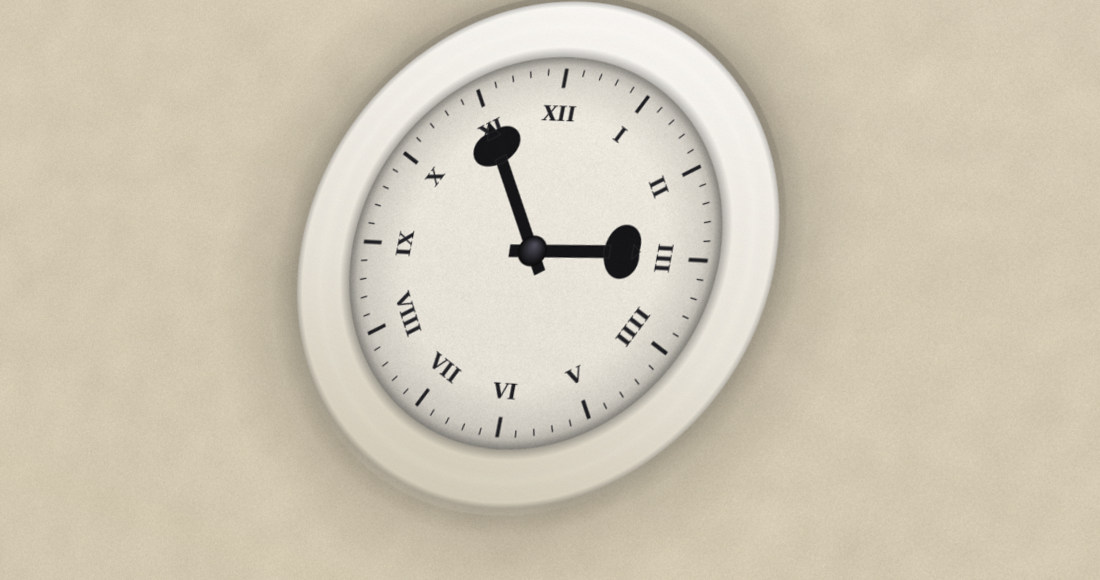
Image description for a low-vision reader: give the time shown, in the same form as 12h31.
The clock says 2h55
